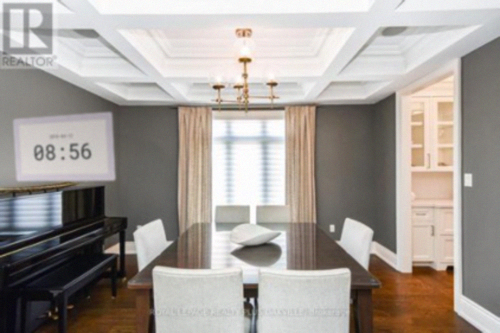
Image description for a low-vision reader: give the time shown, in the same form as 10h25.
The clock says 8h56
